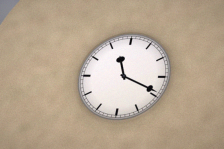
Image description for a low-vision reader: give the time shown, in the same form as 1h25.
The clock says 11h19
